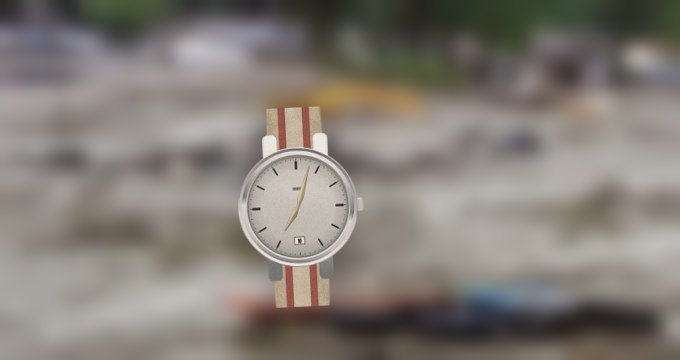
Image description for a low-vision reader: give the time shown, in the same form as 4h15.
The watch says 7h03
